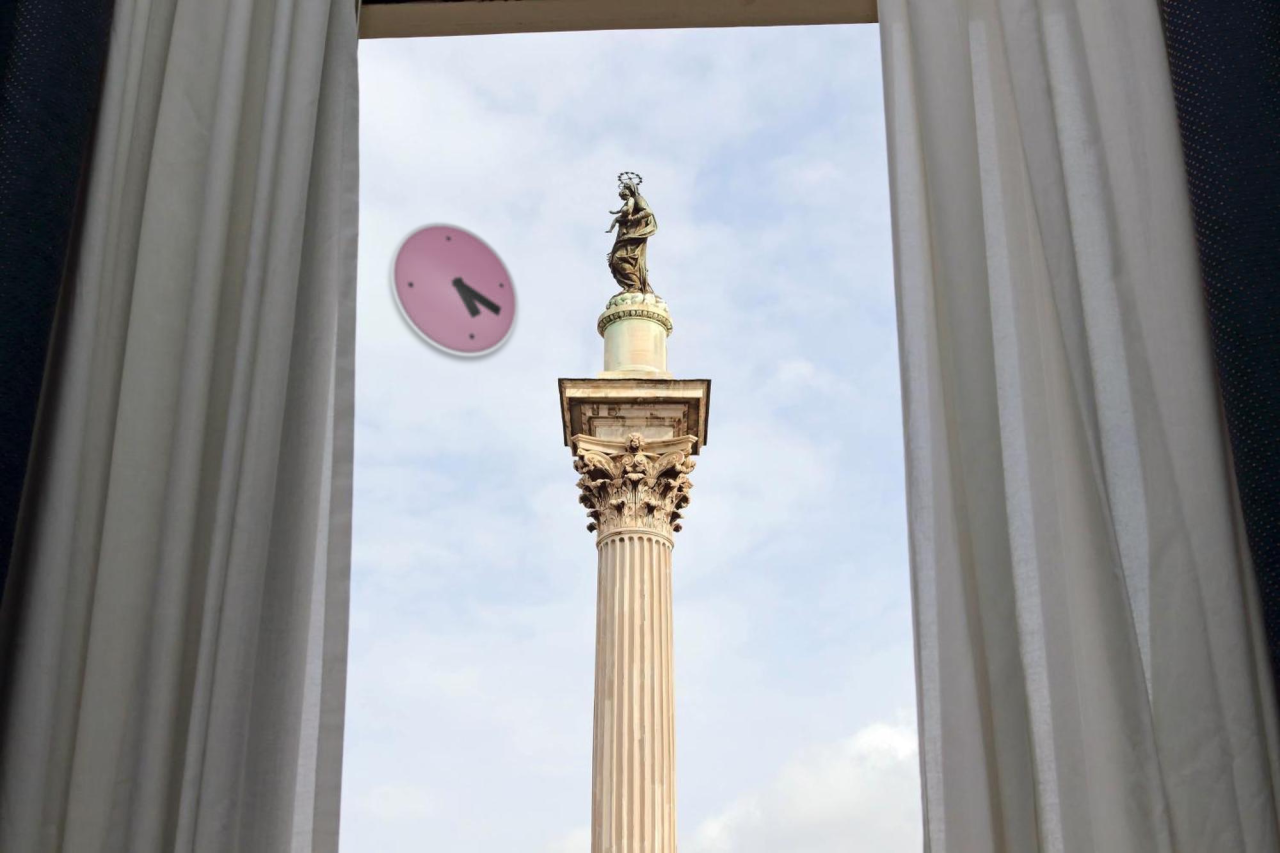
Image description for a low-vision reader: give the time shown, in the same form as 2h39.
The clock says 5h21
